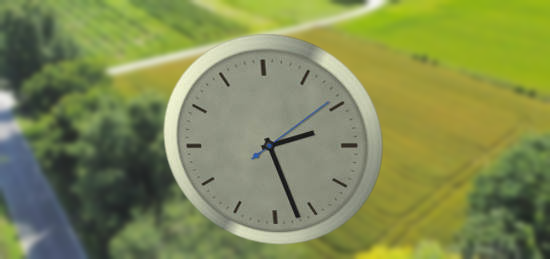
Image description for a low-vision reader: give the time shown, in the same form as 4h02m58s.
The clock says 2h27m09s
